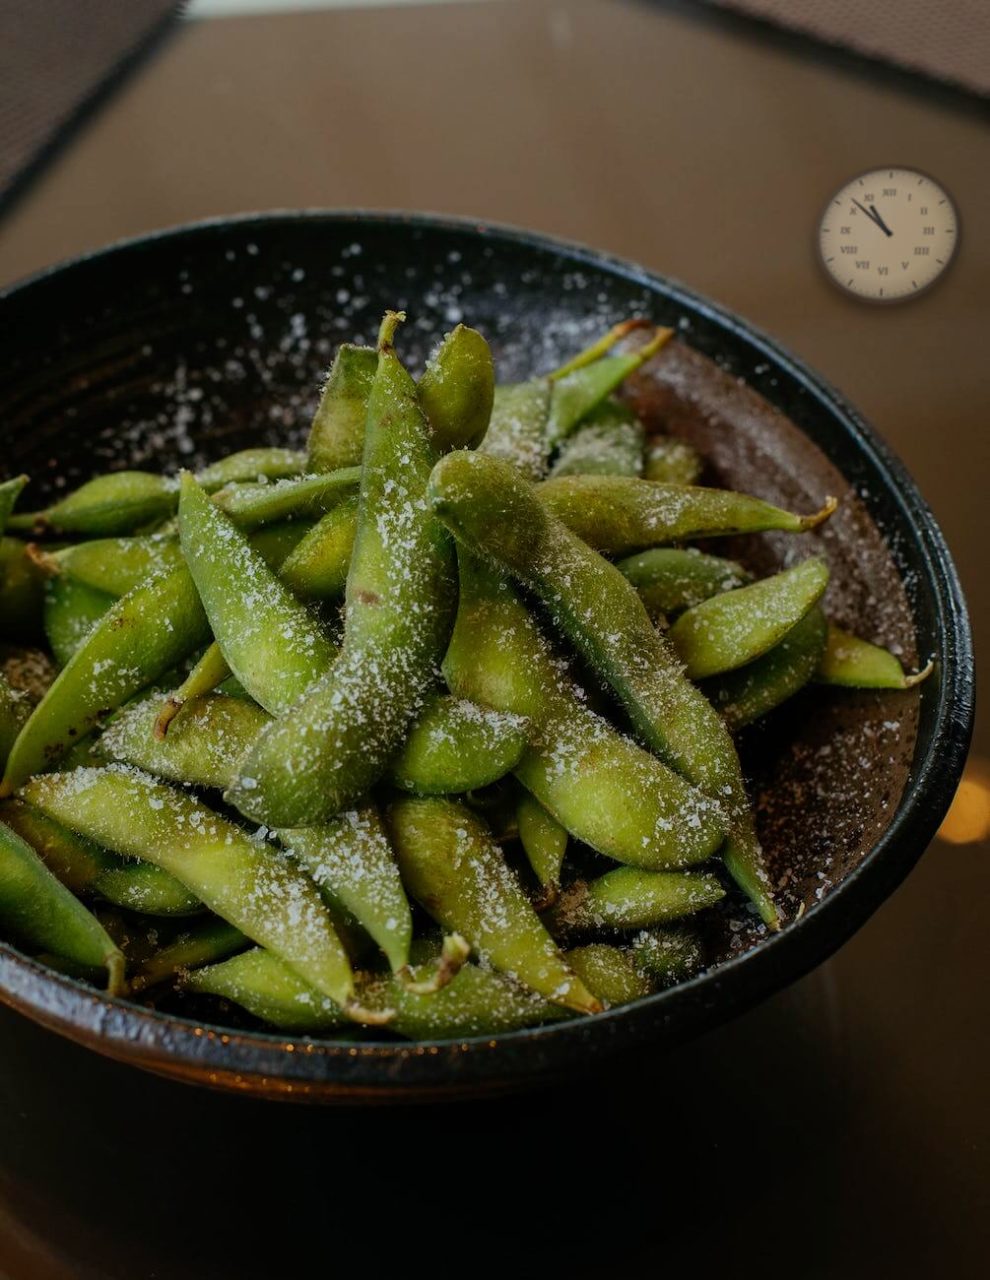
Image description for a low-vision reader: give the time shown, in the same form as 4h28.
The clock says 10h52
